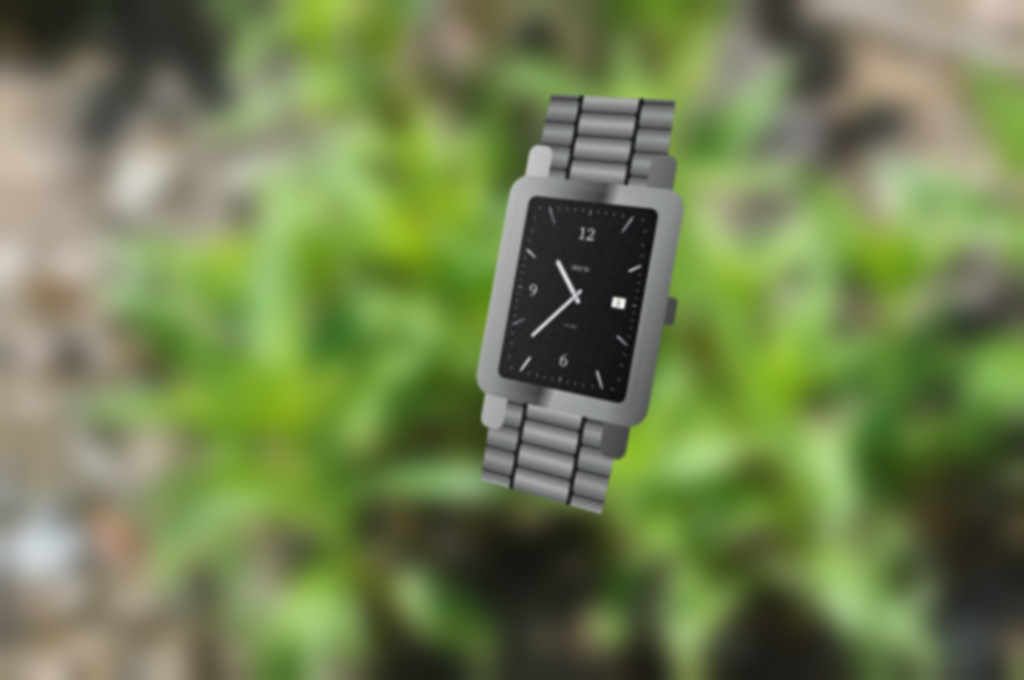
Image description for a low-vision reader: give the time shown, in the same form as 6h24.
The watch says 10h37
